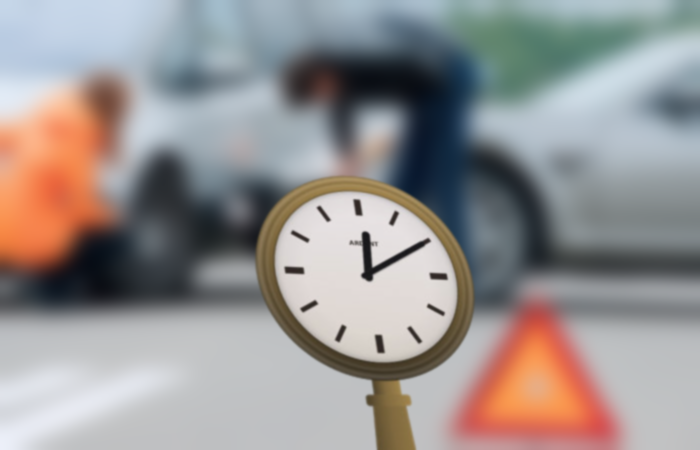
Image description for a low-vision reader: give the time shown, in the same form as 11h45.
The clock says 12h10
